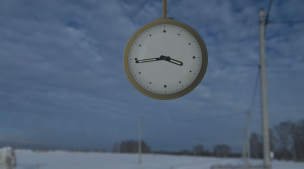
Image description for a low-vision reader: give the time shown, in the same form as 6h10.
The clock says 3h44
